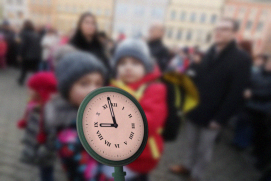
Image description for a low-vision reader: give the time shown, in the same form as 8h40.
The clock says 8h58
